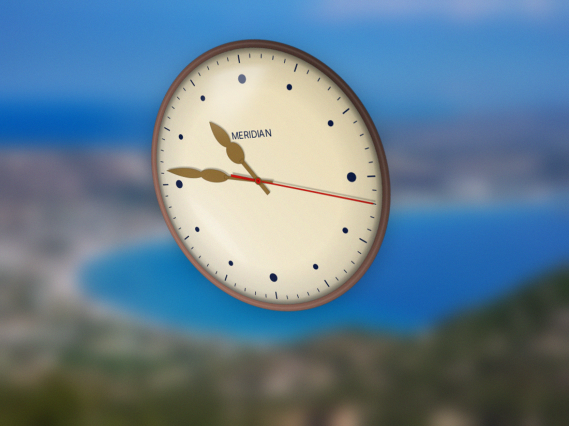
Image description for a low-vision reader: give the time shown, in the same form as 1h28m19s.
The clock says 10h46m17s
